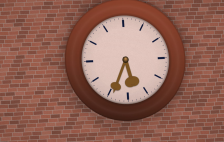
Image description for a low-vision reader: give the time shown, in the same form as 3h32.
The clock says 5h34
